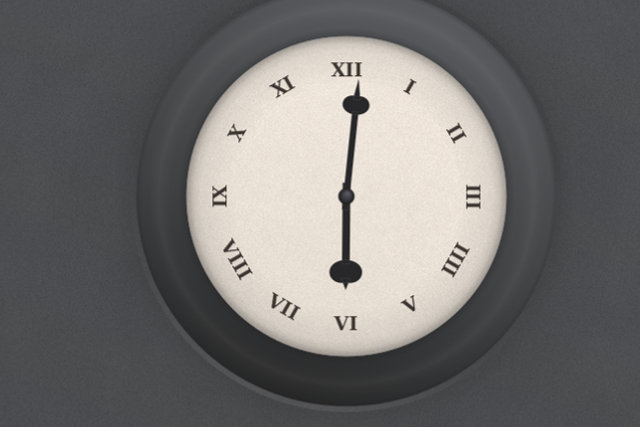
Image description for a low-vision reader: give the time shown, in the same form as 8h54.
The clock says 6h01
